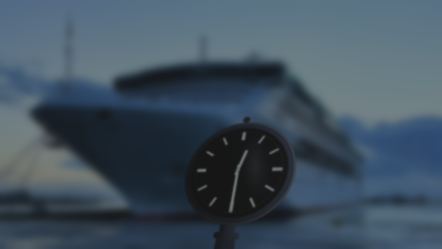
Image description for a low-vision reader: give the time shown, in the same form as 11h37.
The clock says 12h30
